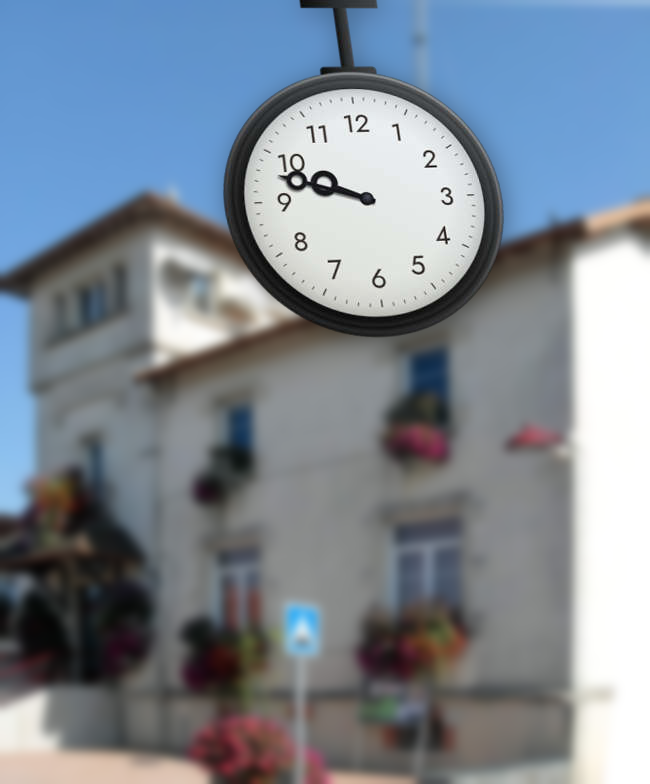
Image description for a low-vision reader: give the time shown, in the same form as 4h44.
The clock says 9h48
